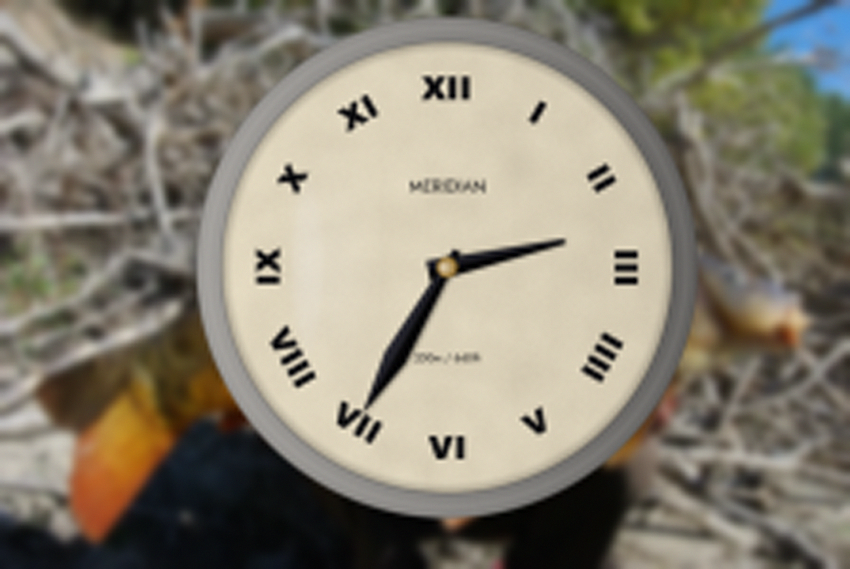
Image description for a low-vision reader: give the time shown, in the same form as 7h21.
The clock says 2h35
